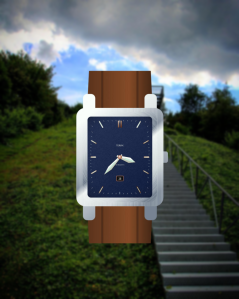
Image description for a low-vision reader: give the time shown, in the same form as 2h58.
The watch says 3h37
